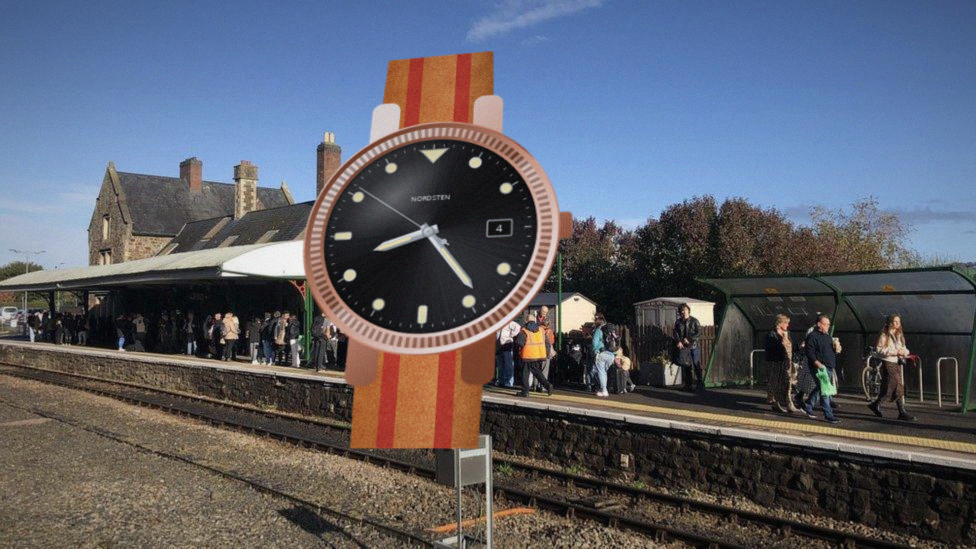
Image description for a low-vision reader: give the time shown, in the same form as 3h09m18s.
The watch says 8h23m51s
